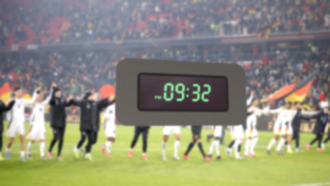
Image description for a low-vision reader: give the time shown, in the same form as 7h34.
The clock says 9h32
